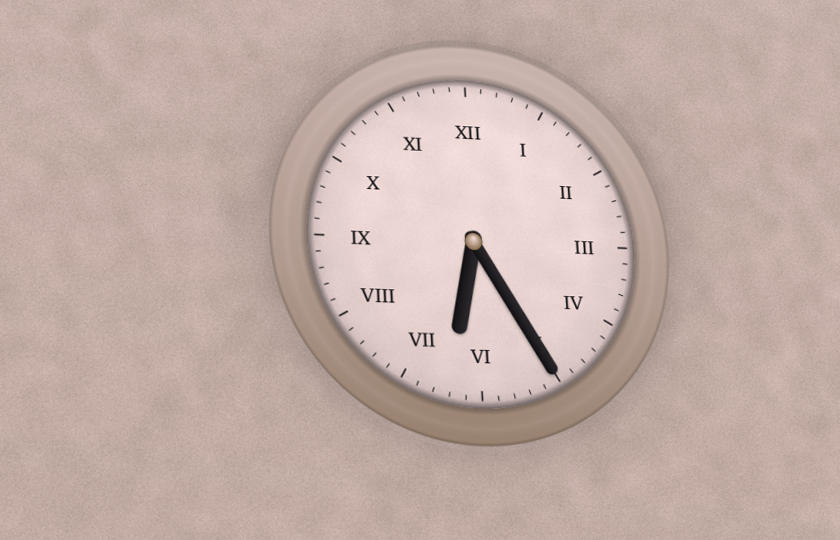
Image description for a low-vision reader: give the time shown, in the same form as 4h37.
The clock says 6h25
